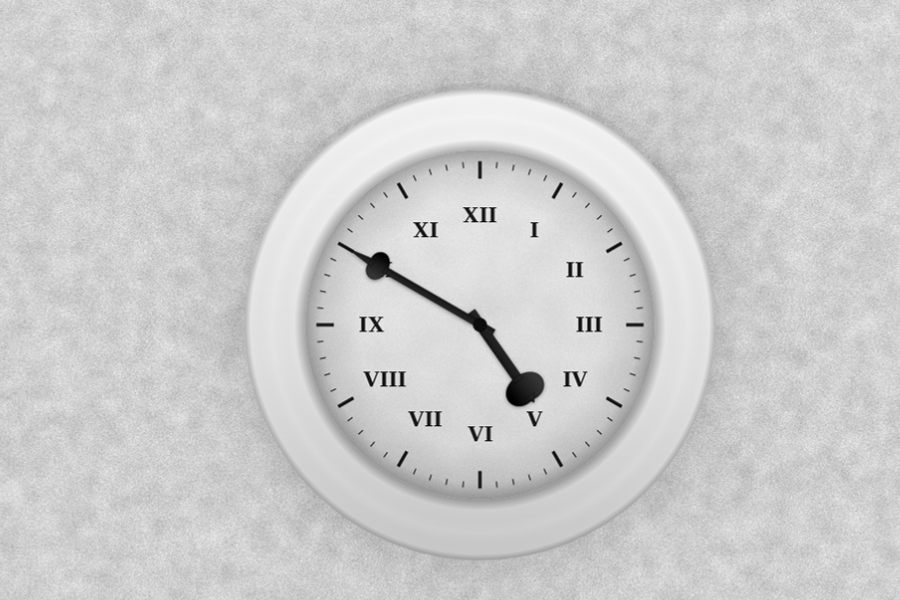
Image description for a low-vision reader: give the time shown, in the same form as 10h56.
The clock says 4h50
